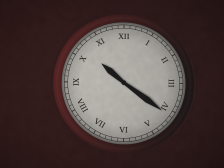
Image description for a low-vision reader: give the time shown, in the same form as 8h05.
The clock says 10h21
